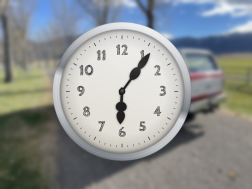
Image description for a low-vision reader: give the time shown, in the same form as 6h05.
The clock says 6h06
